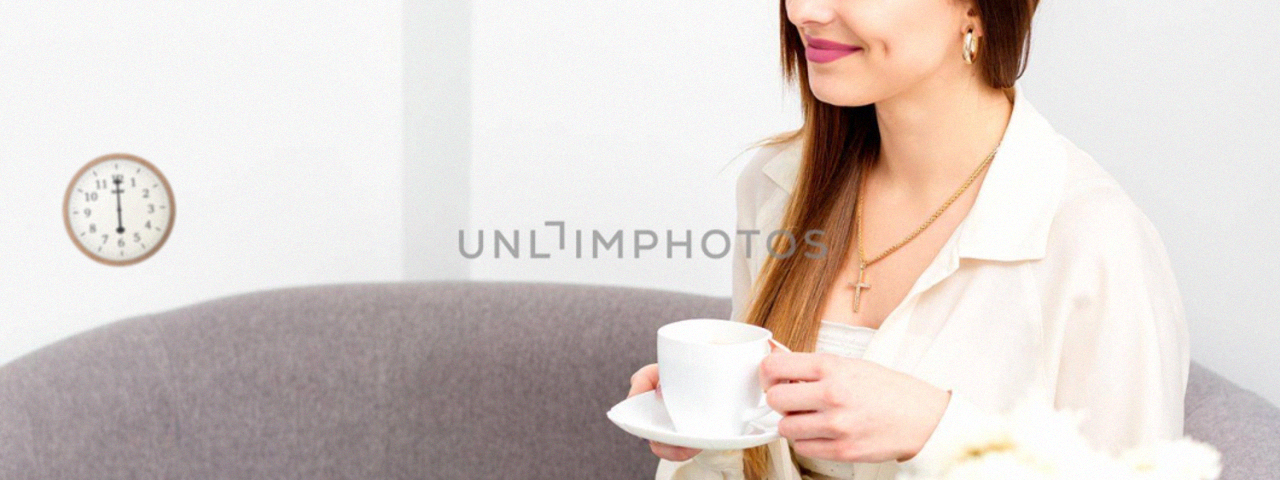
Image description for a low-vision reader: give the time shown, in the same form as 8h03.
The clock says 6h00
